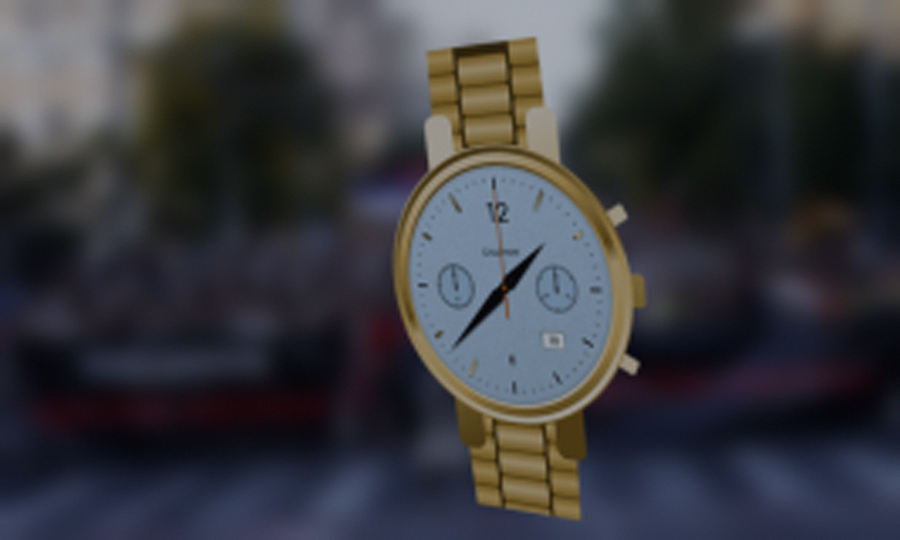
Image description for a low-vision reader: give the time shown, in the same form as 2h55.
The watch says 1h38
